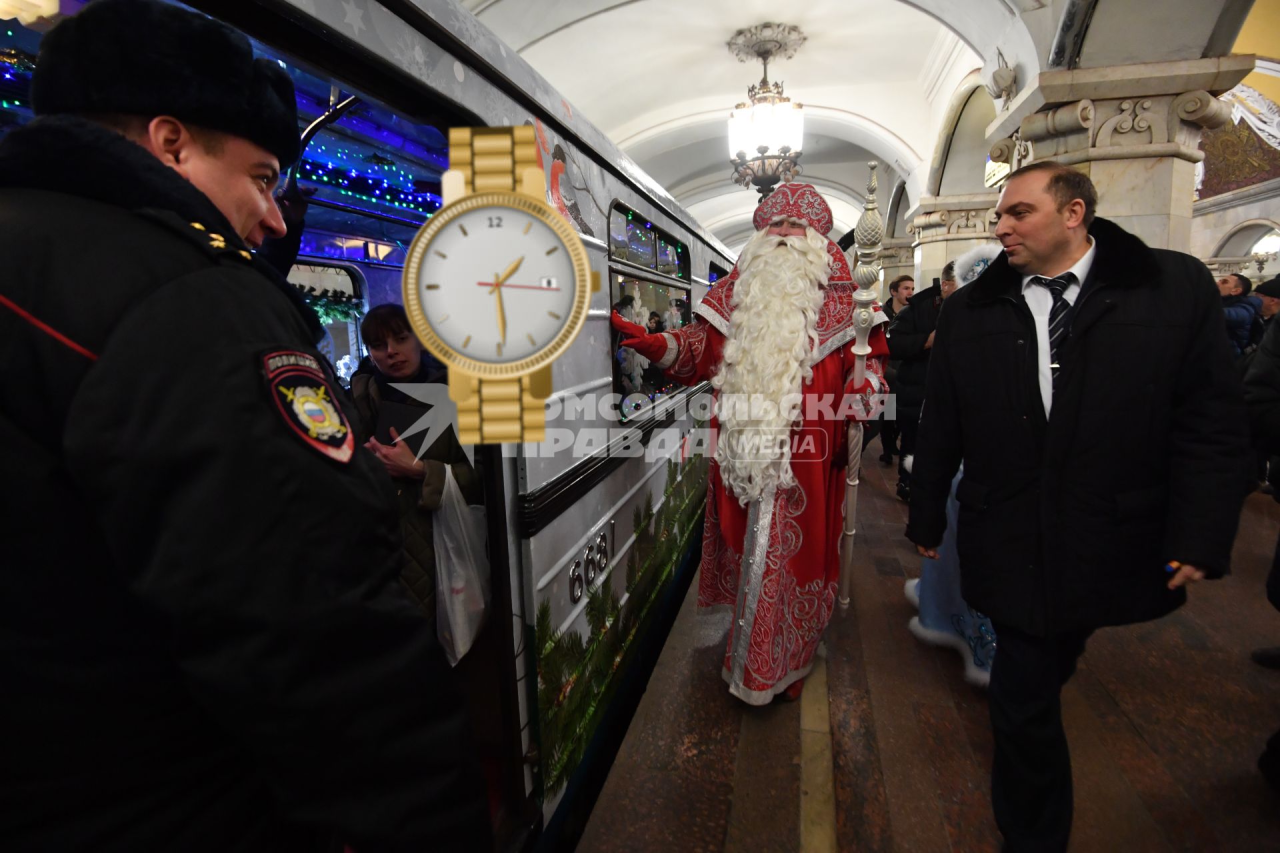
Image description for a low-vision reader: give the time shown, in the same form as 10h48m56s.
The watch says 1h29m16s
